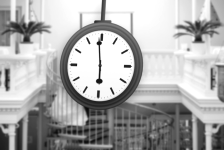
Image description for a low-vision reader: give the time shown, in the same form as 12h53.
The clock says 5h59
